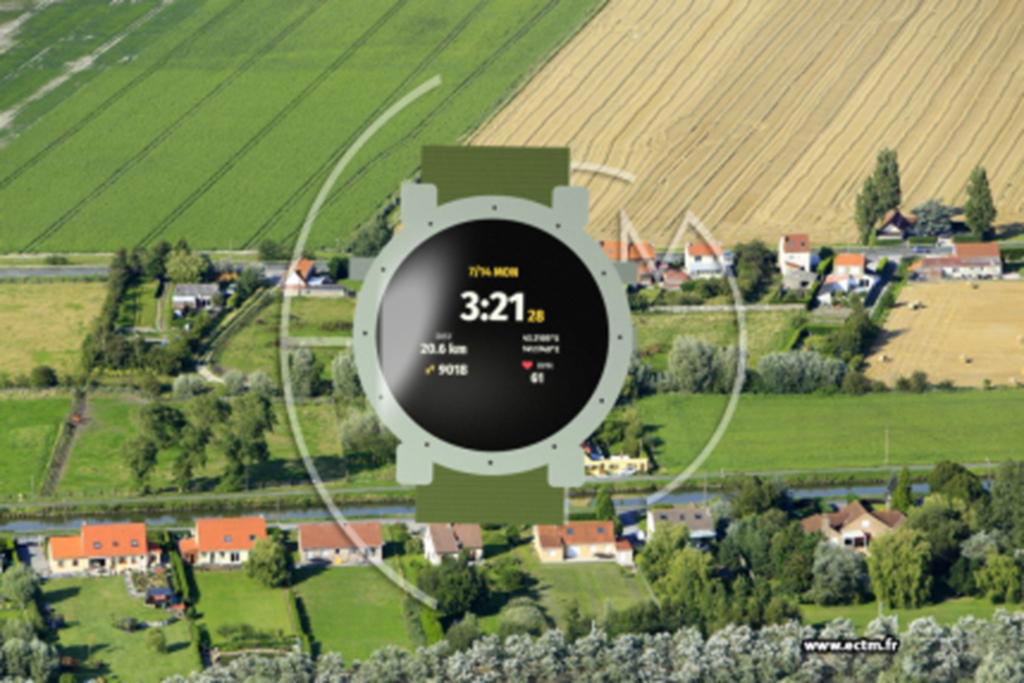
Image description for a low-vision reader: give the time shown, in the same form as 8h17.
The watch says 3h21
